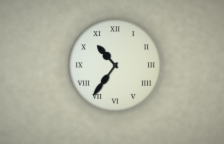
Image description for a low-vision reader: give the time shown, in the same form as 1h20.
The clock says 10h36
